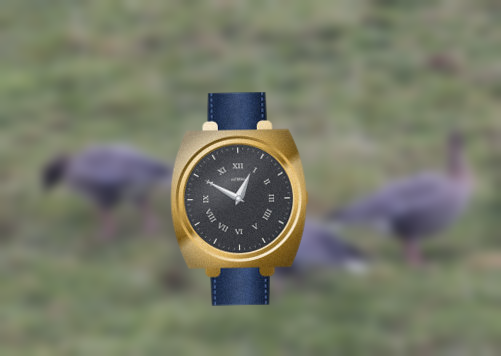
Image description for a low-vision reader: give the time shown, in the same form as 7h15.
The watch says 12h50
